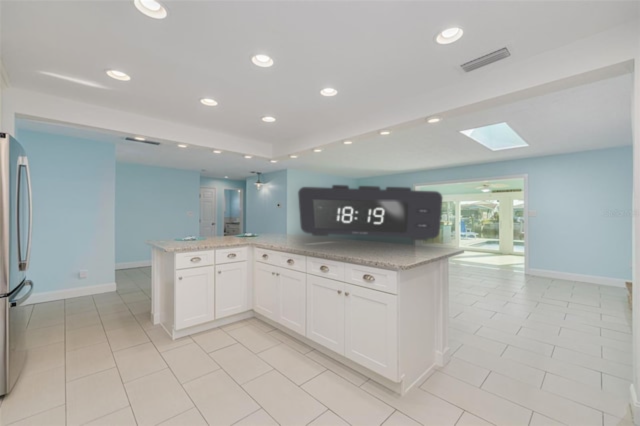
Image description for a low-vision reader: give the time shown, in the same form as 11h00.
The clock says 18h19
